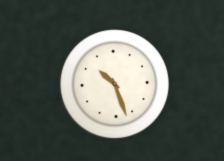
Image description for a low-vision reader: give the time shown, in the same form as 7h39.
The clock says 10h27
